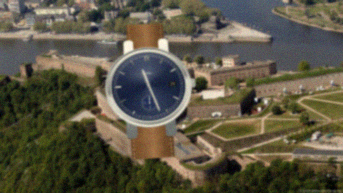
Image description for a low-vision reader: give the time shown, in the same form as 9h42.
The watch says 11h27
